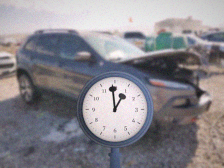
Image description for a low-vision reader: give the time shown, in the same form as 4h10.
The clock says 12h59
